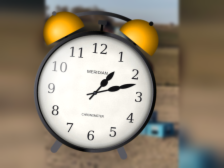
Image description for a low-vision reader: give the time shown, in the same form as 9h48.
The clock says 1h12
